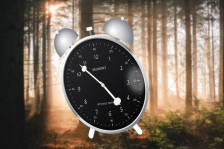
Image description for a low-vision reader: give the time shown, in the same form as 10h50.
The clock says 4h53
